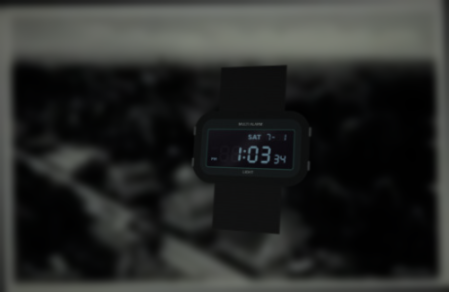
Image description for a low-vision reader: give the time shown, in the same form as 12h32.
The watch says 1h03
